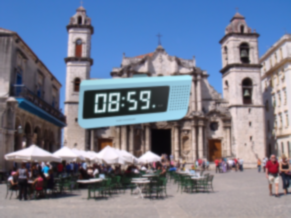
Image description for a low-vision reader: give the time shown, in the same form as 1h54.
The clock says 8h59
